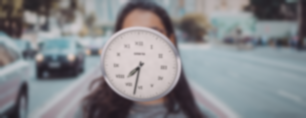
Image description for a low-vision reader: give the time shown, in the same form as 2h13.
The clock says 7h32
